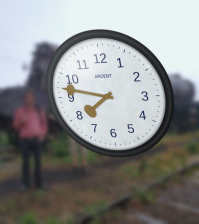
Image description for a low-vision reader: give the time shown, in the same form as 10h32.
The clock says 7h47
